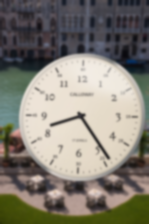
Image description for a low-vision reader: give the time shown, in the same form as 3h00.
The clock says 8h24
